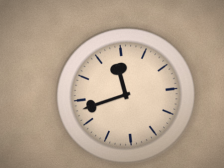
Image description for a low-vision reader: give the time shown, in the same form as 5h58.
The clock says 11h43
